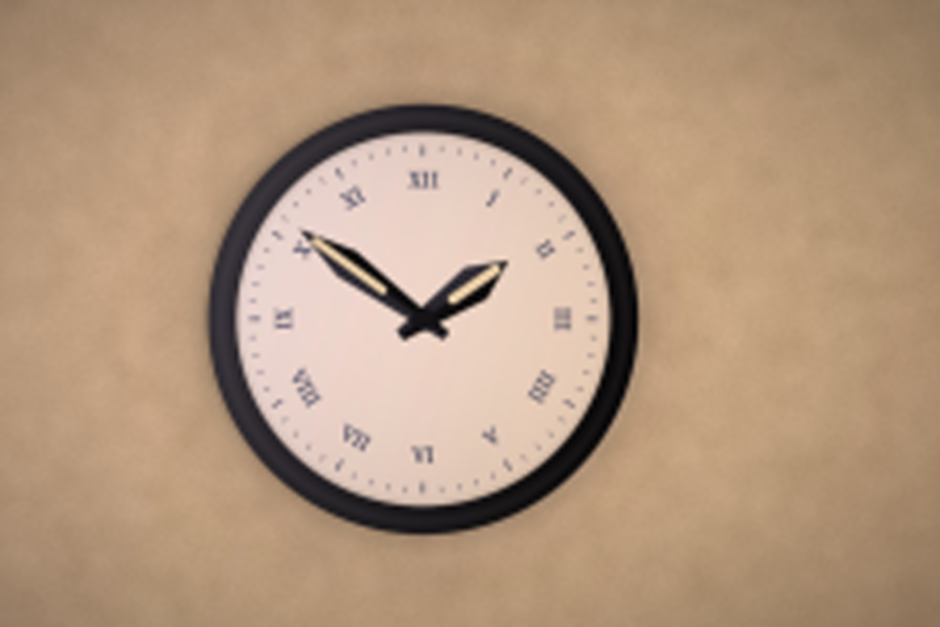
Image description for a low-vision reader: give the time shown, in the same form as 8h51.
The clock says 1h51
